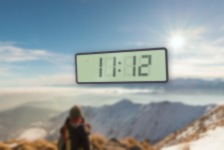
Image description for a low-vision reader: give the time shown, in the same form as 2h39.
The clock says 11h12
